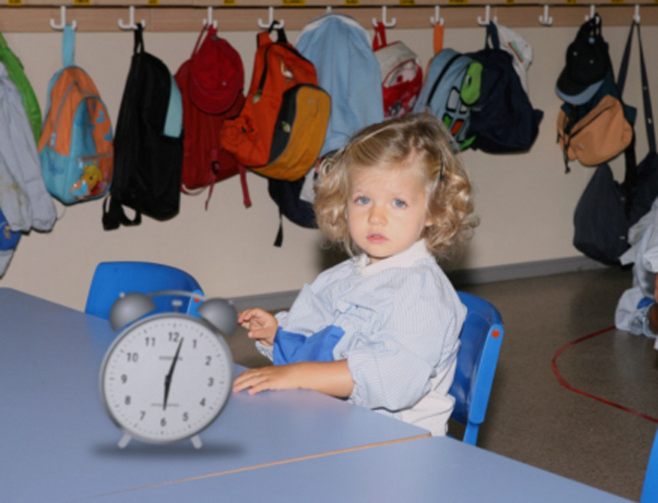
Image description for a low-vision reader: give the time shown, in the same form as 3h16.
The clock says 6h02
